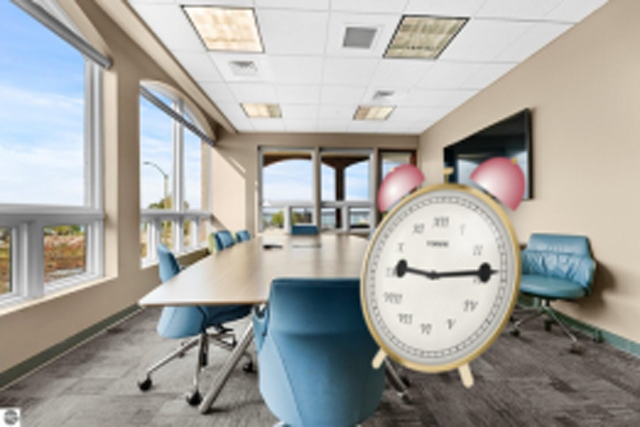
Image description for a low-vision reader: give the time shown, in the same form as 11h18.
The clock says 9h14
